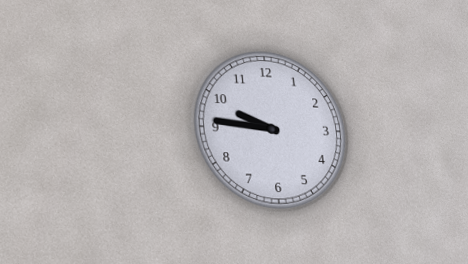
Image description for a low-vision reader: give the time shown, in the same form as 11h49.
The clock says 9h46
